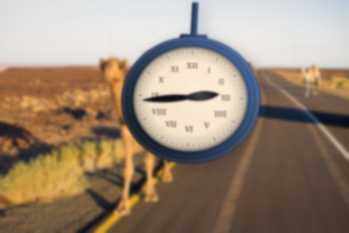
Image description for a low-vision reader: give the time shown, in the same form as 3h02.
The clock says 2h44
